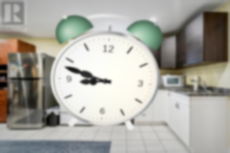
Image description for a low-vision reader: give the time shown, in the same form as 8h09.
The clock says 8h48
